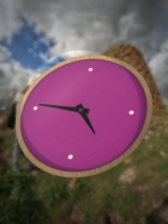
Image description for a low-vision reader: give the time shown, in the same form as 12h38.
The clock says 4h46
